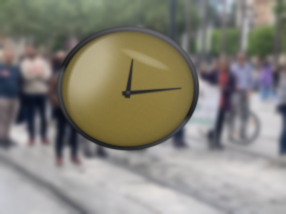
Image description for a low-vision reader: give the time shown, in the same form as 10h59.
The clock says 12h14
